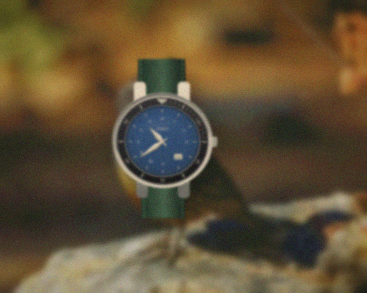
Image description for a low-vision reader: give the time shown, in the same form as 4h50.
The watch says 10h39
